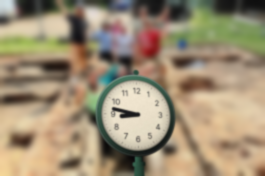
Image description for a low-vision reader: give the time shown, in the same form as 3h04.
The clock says 8h47
